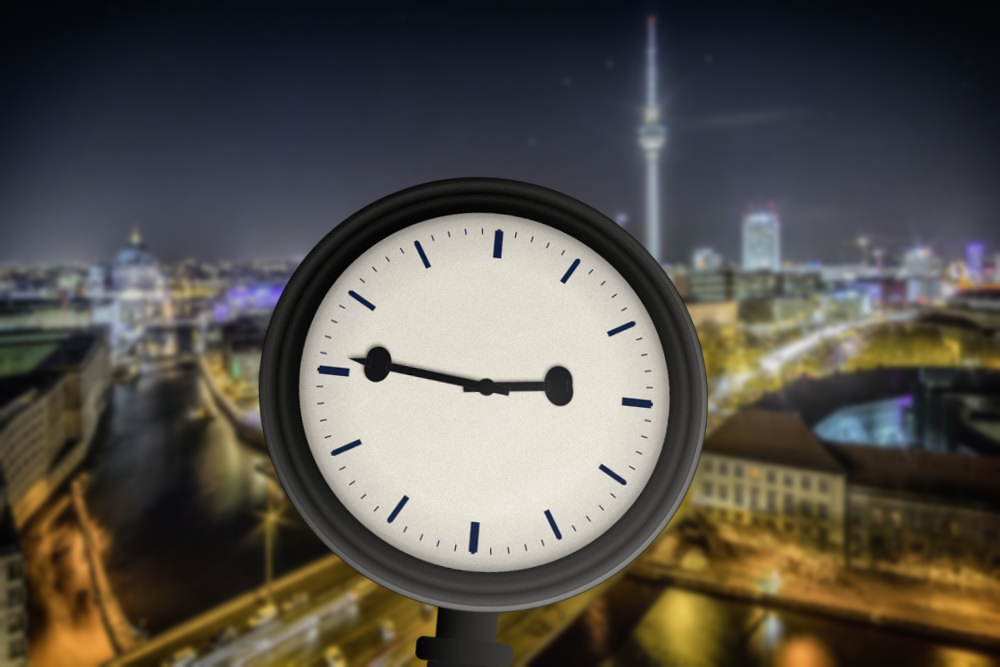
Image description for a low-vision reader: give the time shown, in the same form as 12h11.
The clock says 2h46
